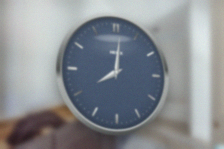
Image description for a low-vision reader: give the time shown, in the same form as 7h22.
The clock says 8h01
